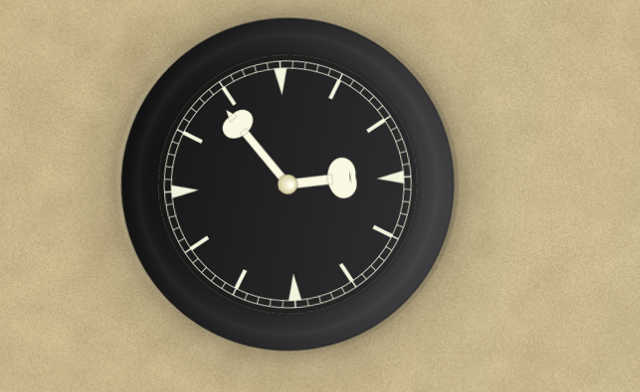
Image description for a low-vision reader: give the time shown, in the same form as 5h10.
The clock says 2h54
